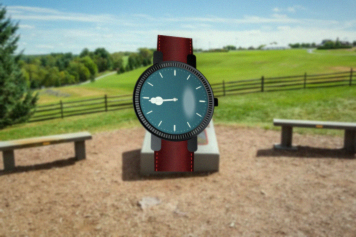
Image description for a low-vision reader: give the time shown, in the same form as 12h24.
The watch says 8h44
